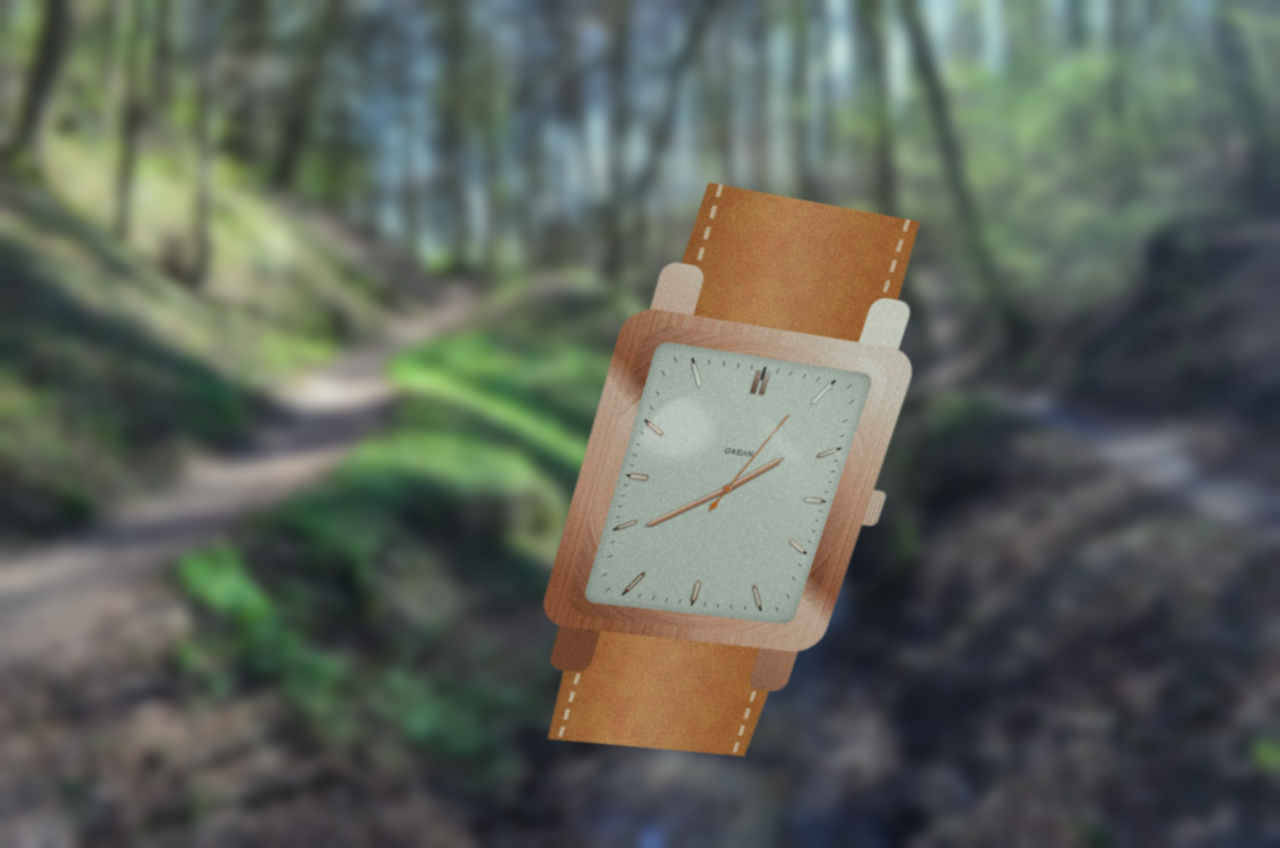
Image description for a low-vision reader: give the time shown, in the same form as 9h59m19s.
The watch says 1h39m04s
